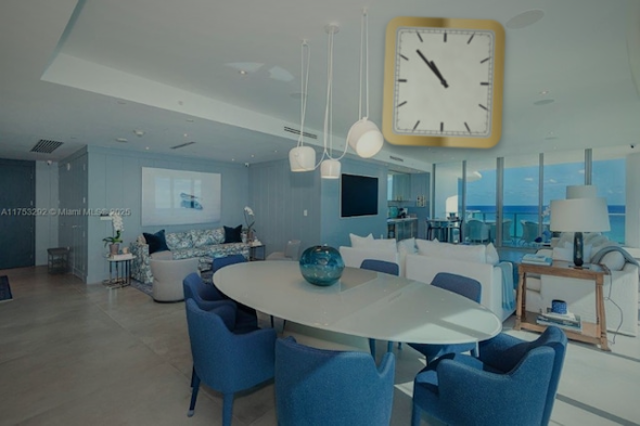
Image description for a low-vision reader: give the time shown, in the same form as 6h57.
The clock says 10h53
